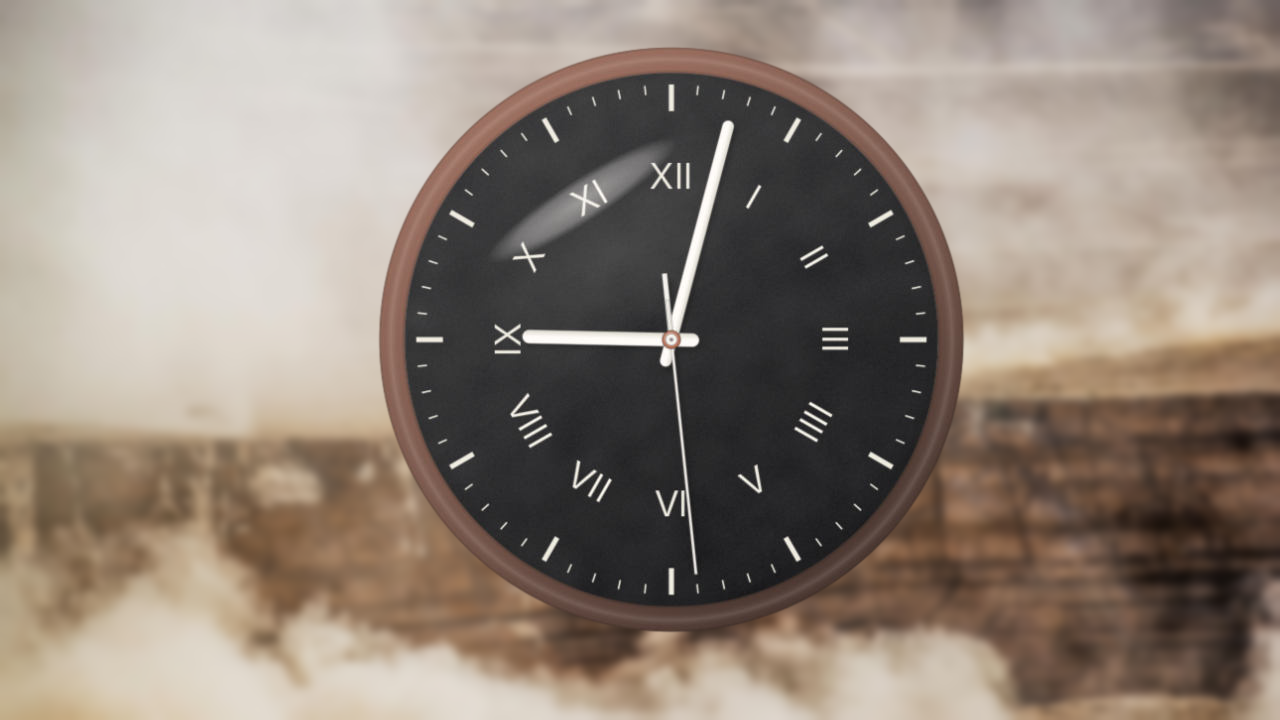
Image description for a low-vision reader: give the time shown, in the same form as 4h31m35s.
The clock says 9h02m29s
